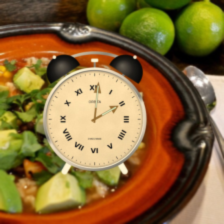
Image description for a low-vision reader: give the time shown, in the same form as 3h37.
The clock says 2h01
